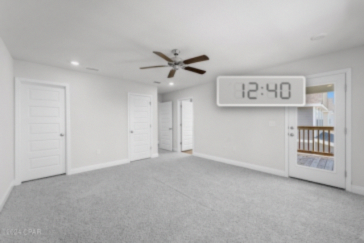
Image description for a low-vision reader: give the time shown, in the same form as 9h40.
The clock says 12h40
